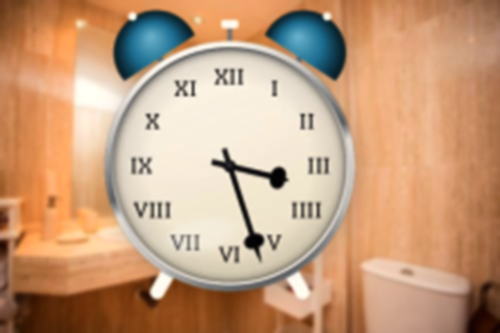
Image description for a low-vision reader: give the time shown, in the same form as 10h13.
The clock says 3h27
